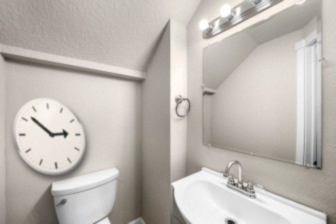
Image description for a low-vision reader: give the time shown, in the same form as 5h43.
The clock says 2h52
